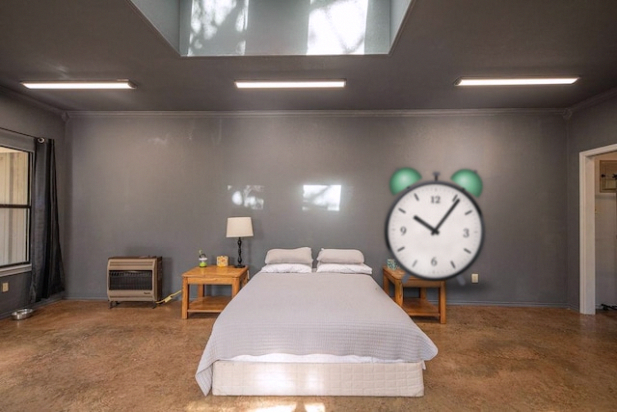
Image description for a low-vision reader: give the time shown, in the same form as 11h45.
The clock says 10h06
